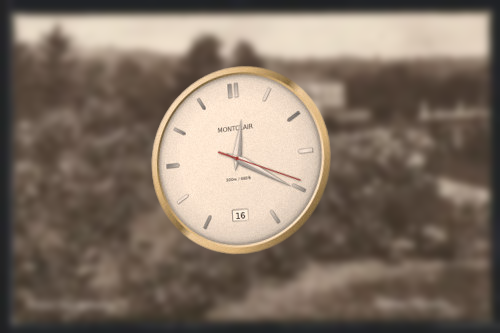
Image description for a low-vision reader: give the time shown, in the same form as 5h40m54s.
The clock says 12h20m19s
